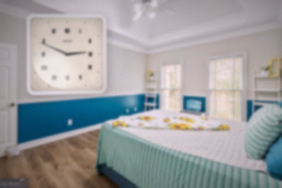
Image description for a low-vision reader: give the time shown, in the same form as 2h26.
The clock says 2h49
